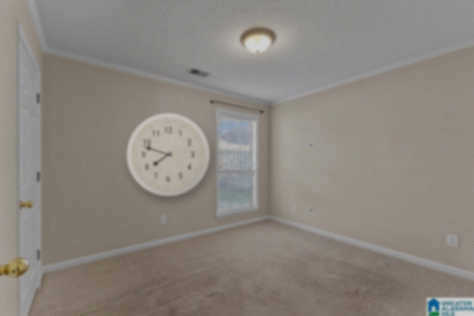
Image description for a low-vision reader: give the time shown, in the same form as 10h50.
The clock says 7h48
